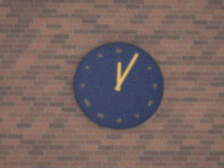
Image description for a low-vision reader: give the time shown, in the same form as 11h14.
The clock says 12h05
